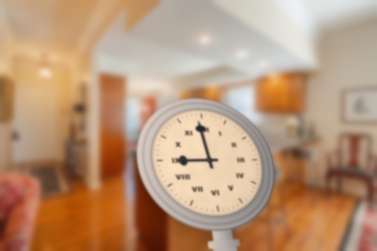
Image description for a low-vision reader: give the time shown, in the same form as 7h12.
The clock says 8h59
